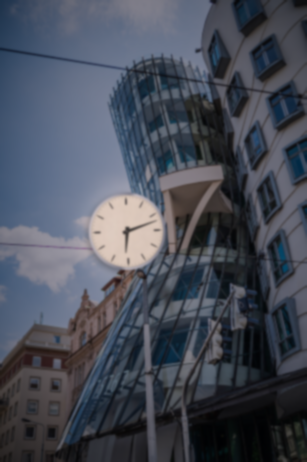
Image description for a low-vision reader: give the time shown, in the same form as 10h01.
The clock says 6h12
